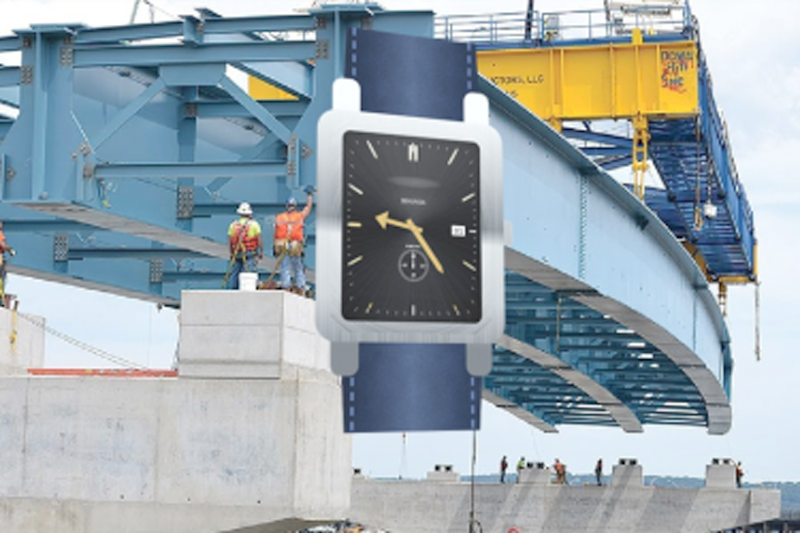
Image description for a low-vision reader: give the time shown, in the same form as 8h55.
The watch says 9h24
